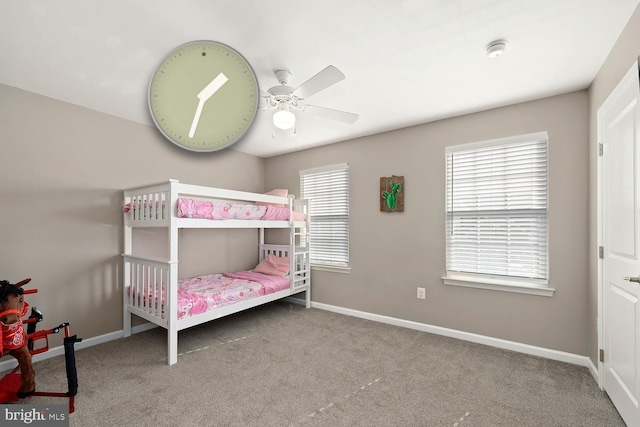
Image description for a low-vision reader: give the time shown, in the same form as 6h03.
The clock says 1h33
